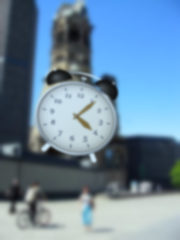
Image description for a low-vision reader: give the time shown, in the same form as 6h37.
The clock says 4h06
